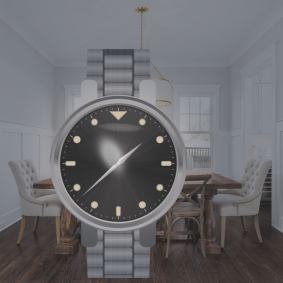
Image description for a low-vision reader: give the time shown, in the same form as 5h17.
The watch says 1h38
